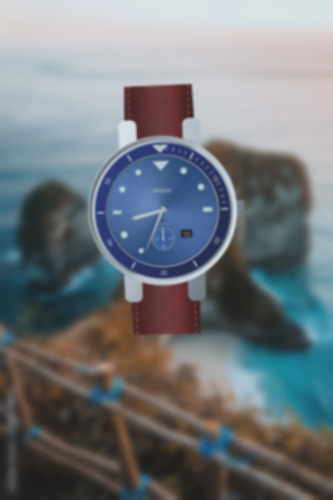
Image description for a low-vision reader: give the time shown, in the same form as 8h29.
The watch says 8h34
